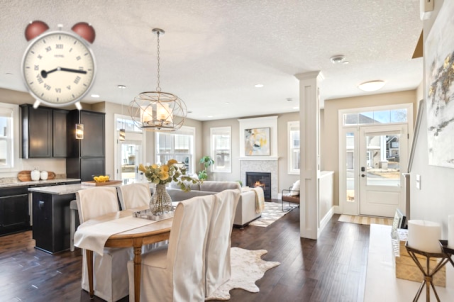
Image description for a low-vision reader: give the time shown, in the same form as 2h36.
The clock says 8h16
